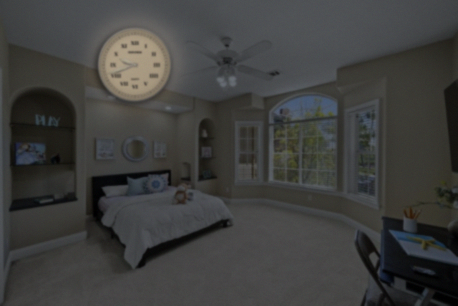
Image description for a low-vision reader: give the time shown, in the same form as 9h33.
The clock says 9h42
